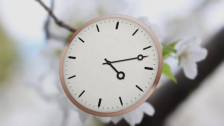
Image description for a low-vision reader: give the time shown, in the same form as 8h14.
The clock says 4h12
